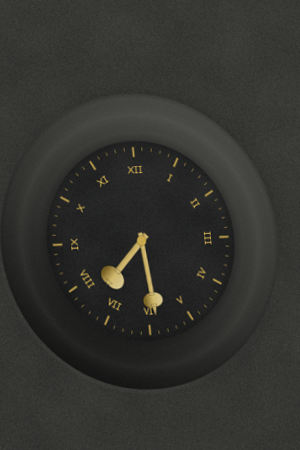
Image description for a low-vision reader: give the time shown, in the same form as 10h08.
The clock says 7h29
